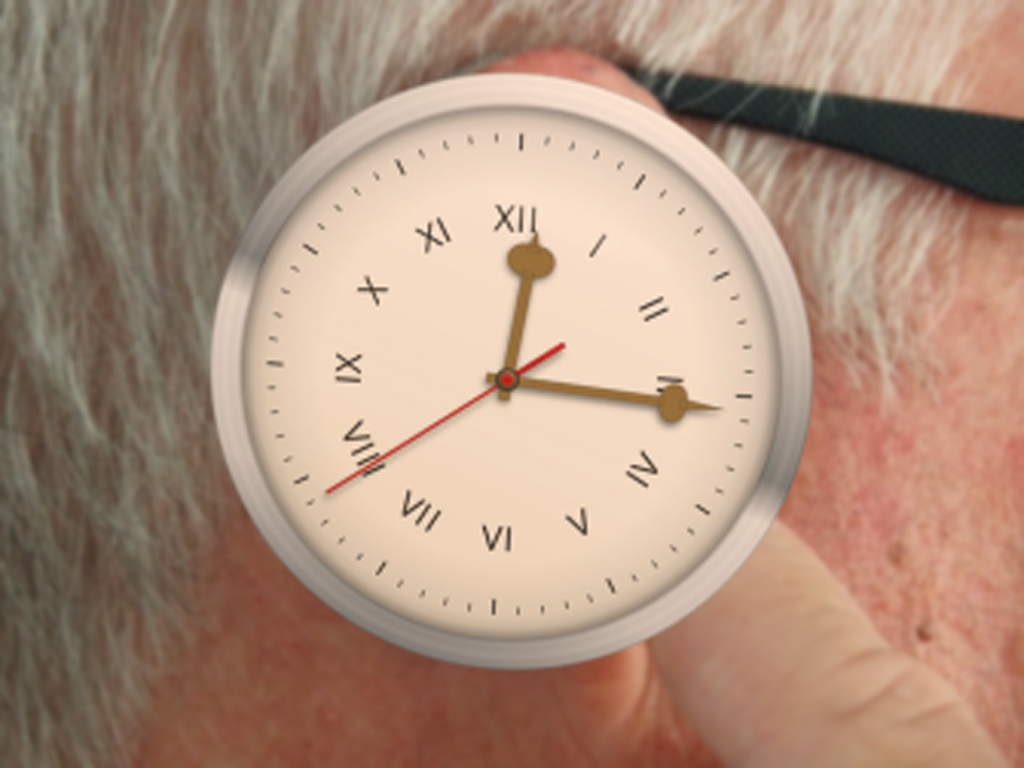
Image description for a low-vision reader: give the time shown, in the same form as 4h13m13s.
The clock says 12h15m39s
